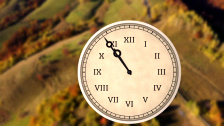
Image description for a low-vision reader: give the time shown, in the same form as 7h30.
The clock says 10h54
